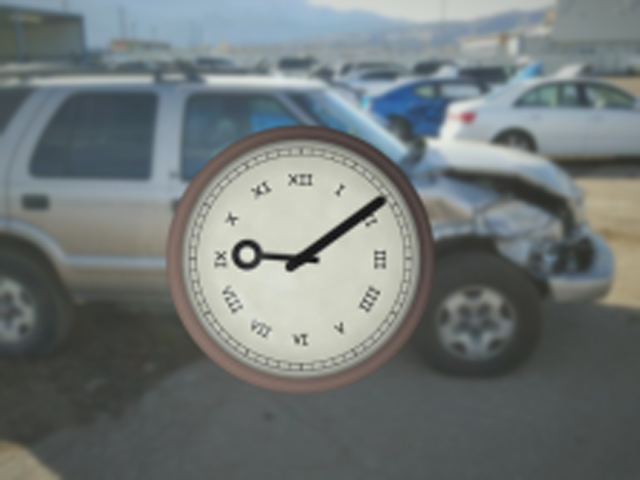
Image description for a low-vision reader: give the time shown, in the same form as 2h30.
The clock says 9h09
